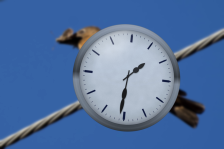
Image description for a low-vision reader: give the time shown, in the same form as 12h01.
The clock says 1h31
